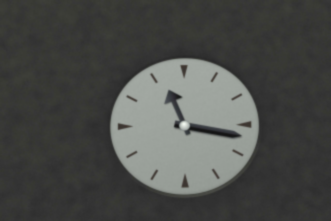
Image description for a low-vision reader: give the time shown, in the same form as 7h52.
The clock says 11h17
